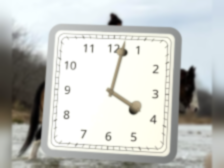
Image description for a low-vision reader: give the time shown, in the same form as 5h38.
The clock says 4h02
